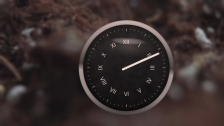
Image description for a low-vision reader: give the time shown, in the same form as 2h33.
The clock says 2h11
